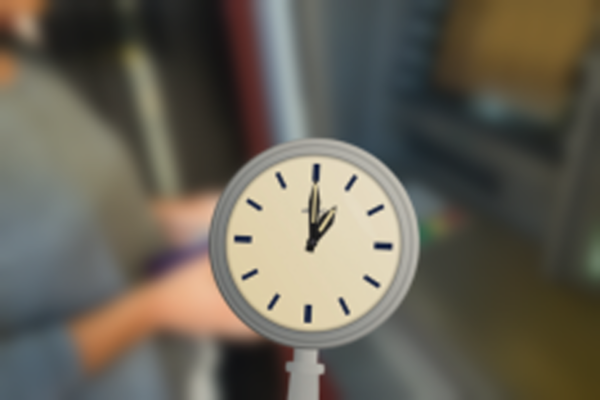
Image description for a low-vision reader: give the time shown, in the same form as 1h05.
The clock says 1h00
